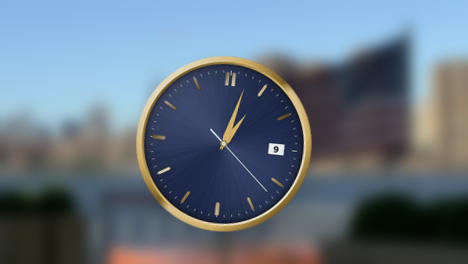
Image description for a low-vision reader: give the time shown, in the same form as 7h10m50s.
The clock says 1h02m22s
